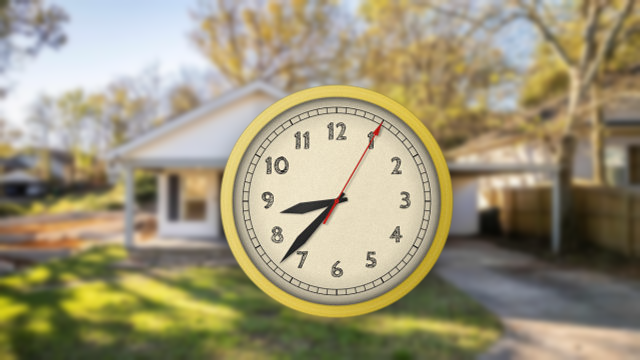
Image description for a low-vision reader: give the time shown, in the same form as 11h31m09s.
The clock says 8h37m05s
